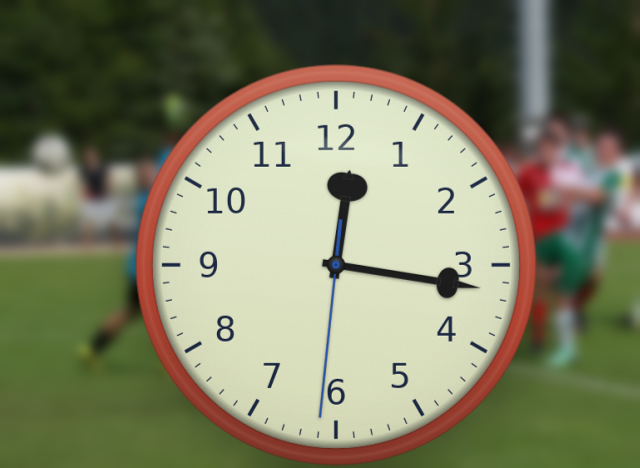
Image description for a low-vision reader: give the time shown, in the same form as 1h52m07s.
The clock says 12h16m31s
